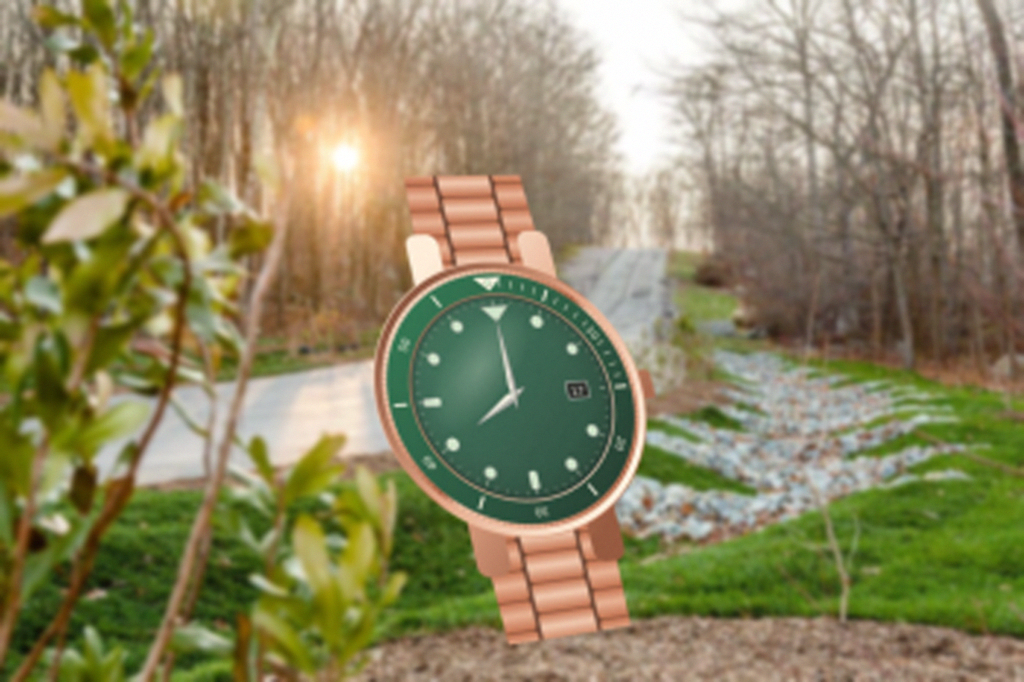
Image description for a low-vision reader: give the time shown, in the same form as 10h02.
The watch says 8h00
